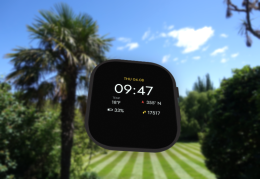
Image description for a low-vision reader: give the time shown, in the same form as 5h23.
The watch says 9h47
